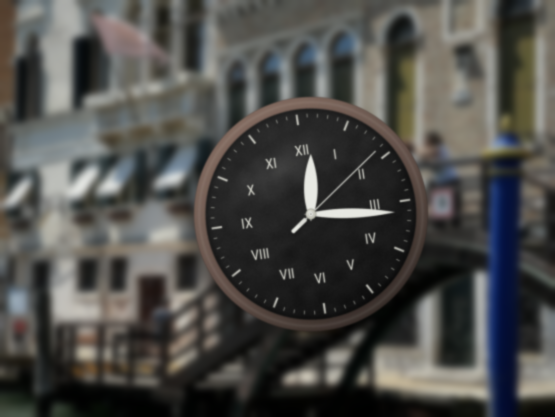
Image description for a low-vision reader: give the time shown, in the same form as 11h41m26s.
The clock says 12h16m09s
